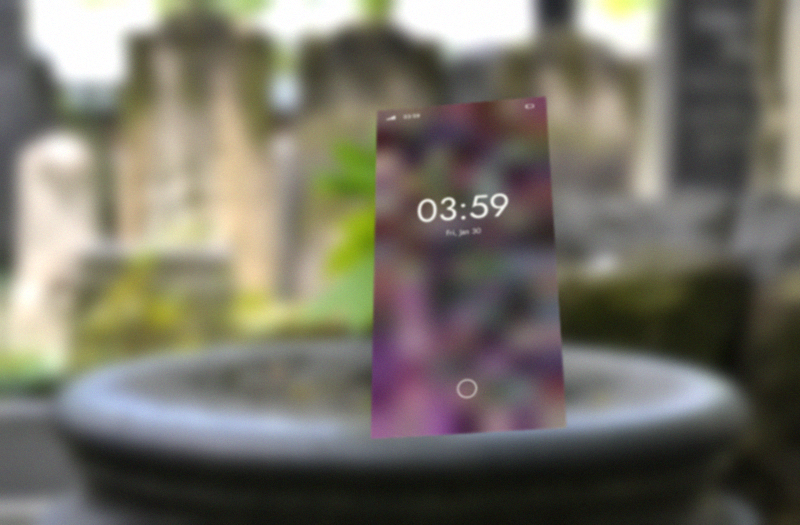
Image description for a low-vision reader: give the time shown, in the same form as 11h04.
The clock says 3h59
